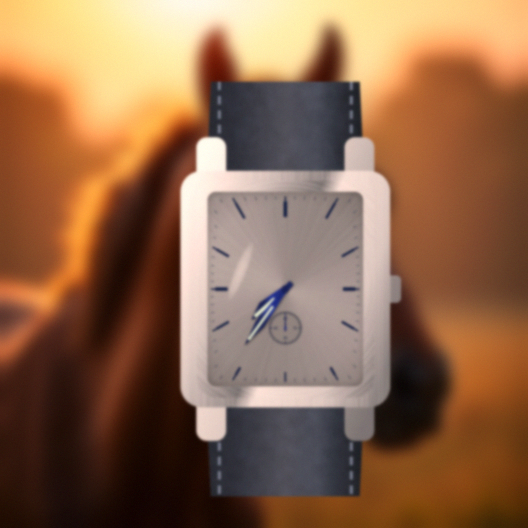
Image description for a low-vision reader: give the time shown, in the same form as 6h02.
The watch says 7h36
